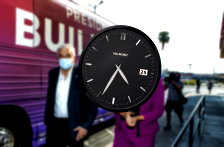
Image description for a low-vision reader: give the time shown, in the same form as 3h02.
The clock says 4h34
